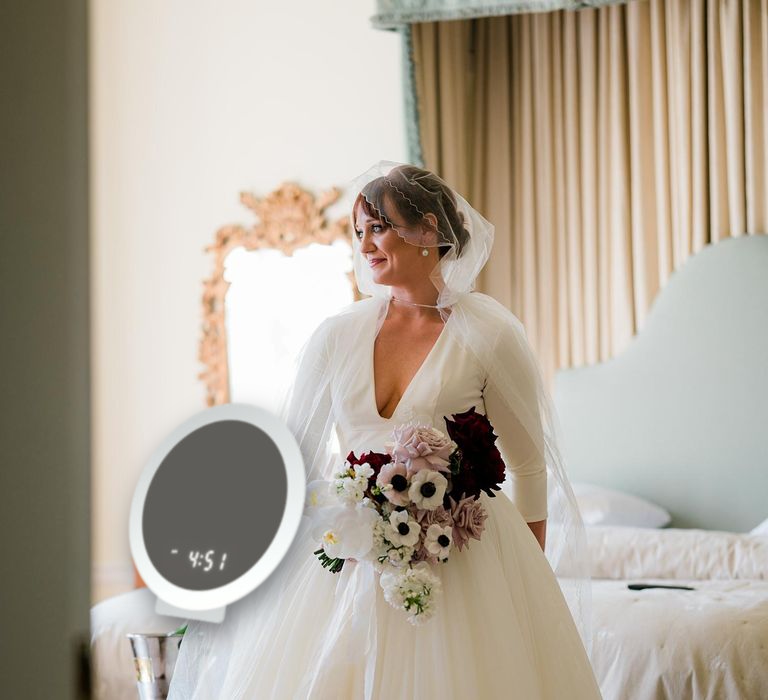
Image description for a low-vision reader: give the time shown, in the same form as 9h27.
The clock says 4h51
